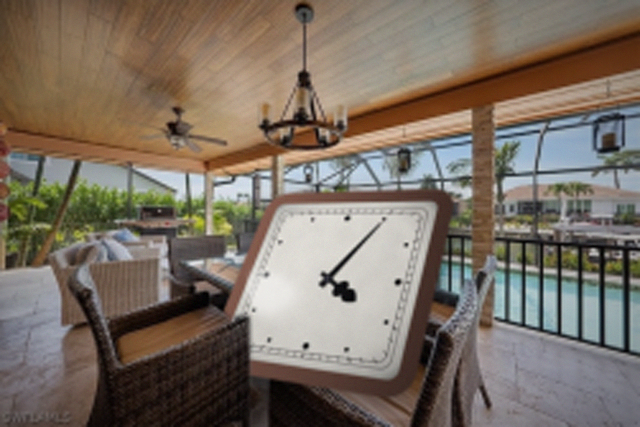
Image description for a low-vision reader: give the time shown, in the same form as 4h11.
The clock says 4h05
